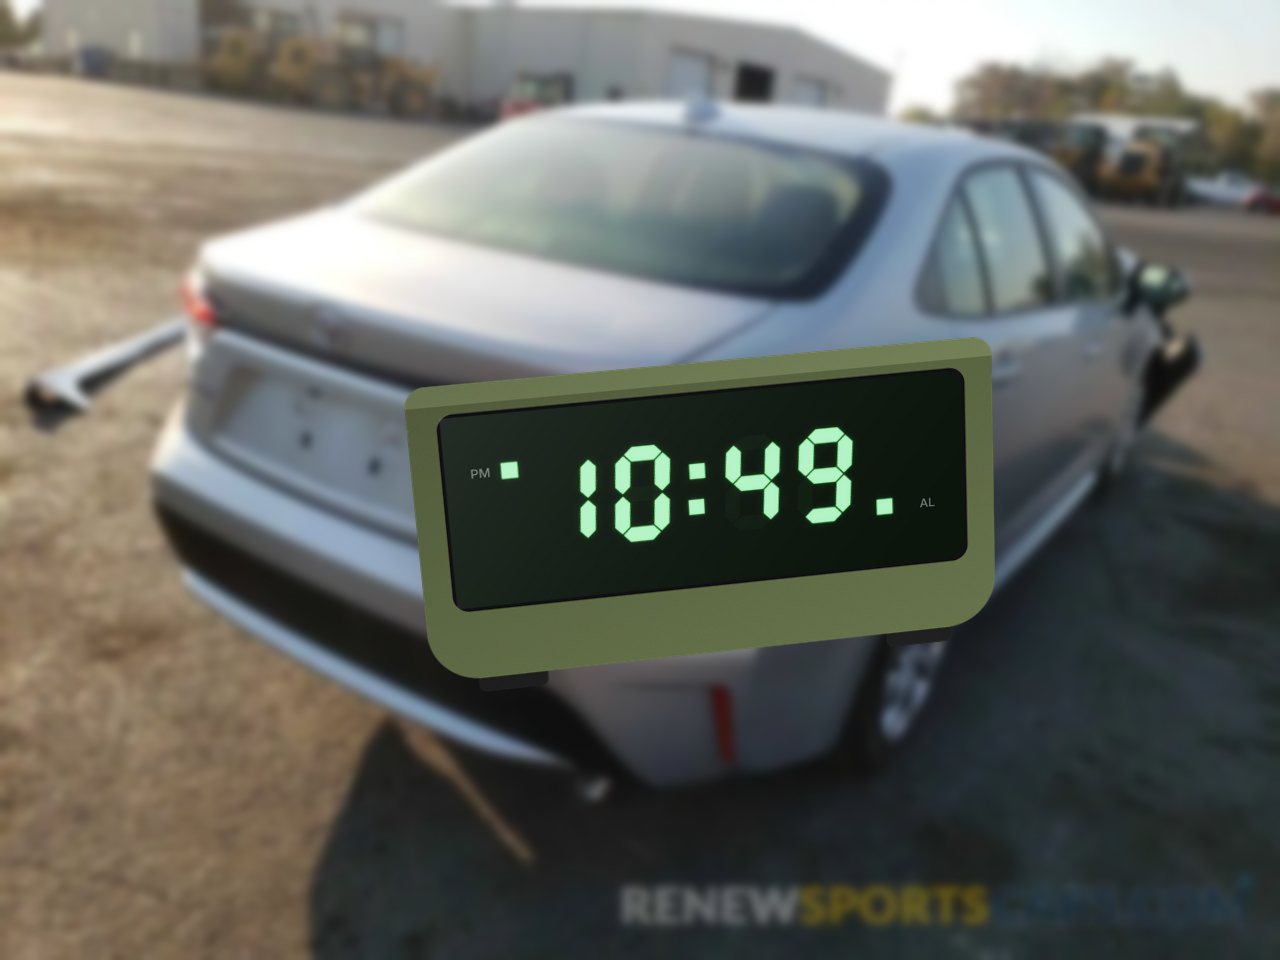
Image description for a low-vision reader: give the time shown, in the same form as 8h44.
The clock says 10h49
